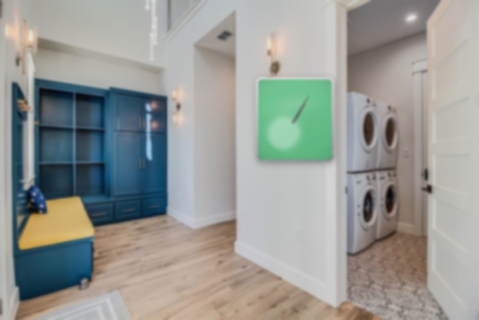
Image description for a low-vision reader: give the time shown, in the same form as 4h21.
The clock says 1h05
